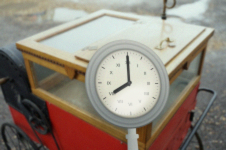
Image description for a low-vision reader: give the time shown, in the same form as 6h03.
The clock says 8h00
